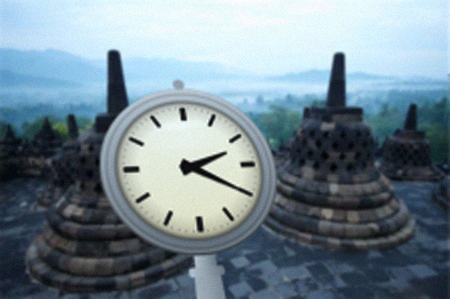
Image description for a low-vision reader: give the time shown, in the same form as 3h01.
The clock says 2h20
